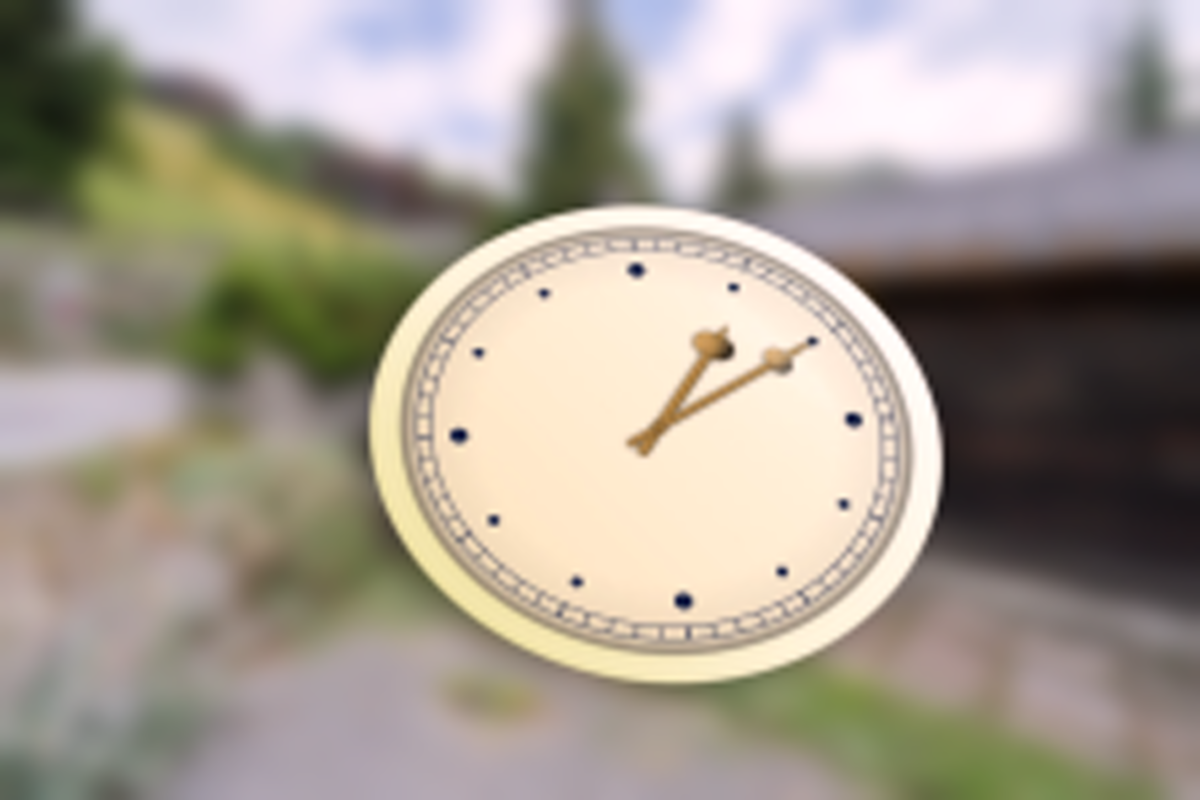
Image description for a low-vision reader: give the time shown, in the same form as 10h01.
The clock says 1h10
